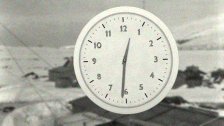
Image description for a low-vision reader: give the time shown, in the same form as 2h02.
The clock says 12h31
